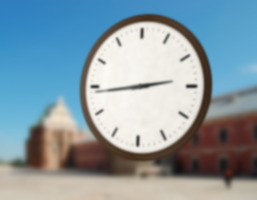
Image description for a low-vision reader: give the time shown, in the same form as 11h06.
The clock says 2h44
